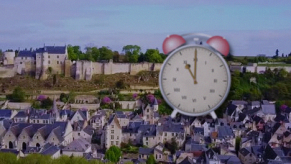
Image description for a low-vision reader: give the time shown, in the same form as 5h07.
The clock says 11h00
